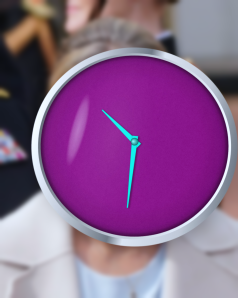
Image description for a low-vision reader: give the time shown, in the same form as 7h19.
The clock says 10h31
